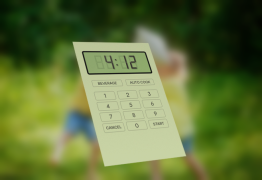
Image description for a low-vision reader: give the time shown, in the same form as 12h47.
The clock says 4h12
